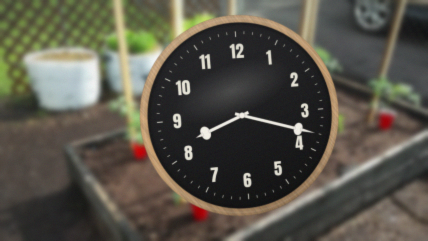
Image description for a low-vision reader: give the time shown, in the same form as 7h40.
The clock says 8h18
